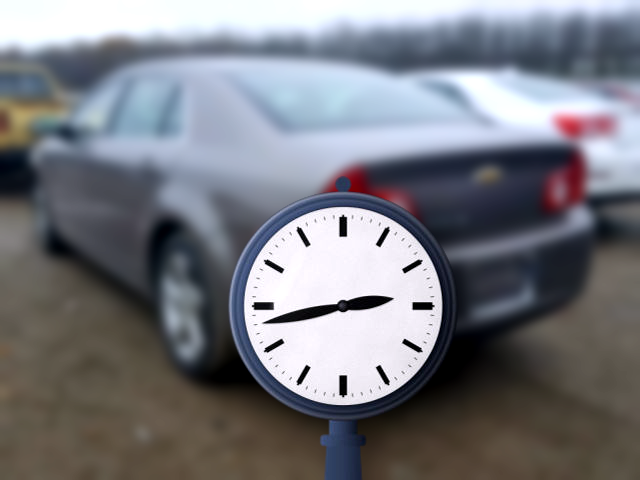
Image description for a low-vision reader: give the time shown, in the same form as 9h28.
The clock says 2h43
